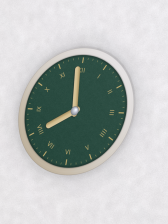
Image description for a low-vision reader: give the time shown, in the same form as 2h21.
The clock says 7h59
